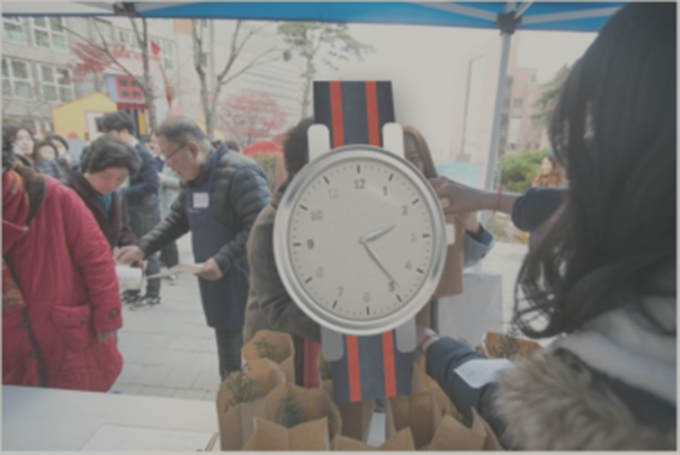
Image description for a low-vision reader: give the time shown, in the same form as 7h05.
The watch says 2h24
